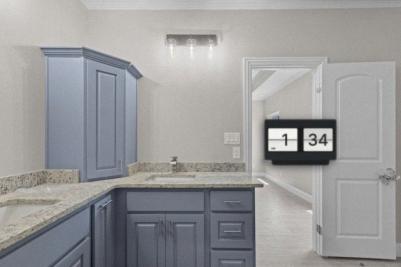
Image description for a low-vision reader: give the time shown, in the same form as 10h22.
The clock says 1h34
